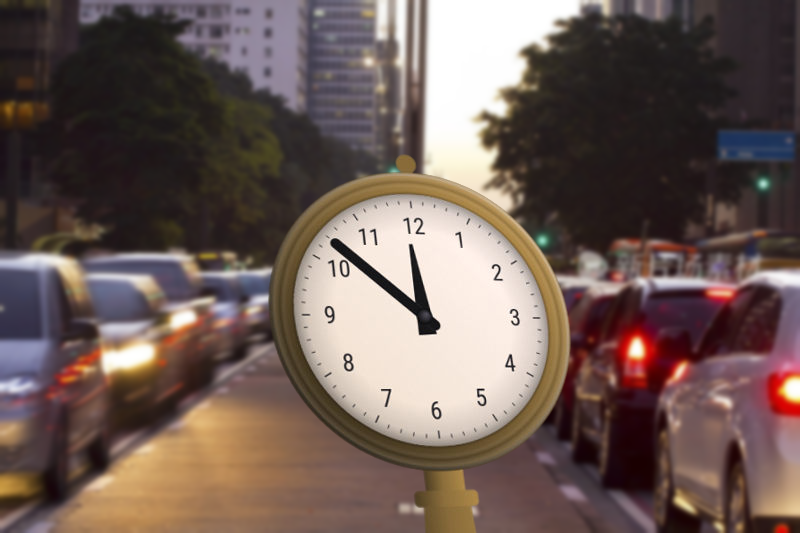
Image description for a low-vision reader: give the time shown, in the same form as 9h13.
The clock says 11h52
